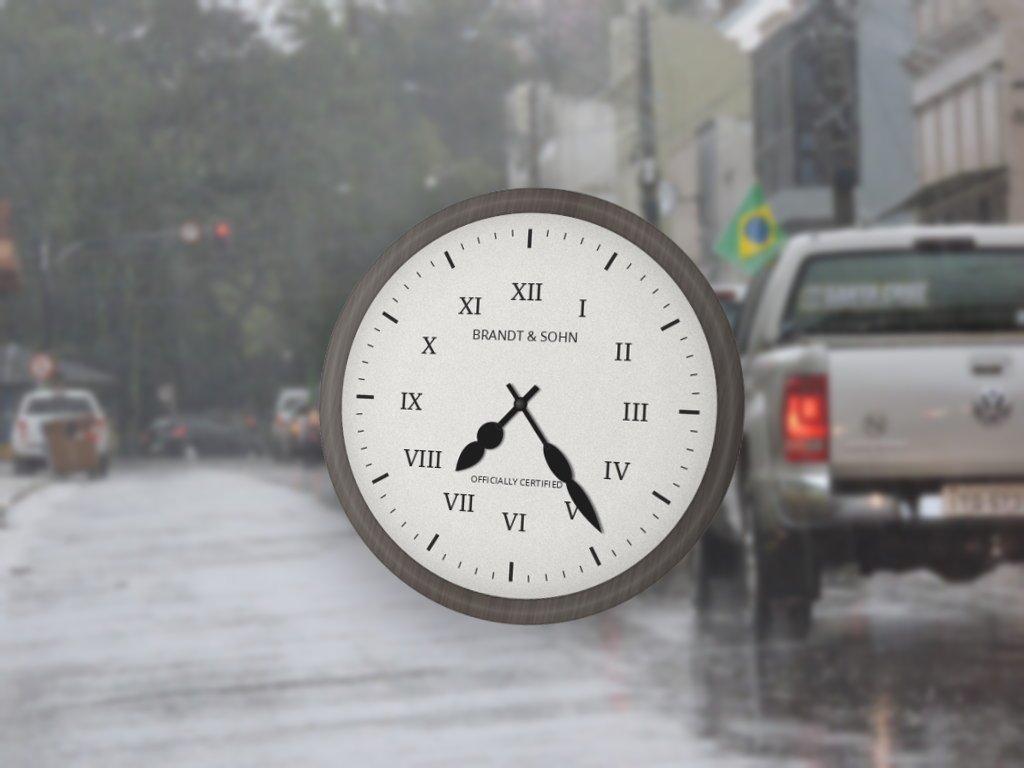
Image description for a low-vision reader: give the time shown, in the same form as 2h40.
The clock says 7h24
